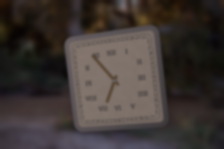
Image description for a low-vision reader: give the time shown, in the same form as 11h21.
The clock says 6h54
